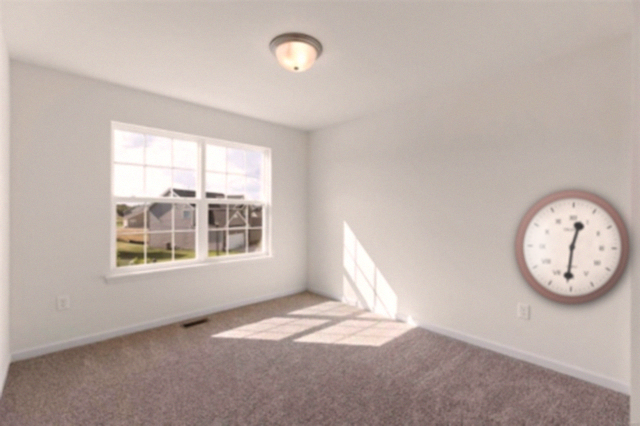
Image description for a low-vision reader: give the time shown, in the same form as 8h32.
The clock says 12h31
